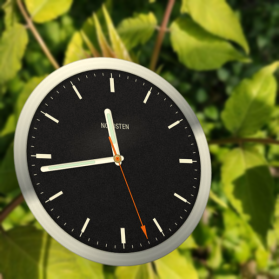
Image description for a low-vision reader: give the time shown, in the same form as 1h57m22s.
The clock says 11h43m27s
